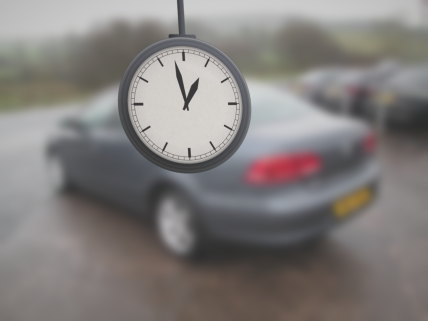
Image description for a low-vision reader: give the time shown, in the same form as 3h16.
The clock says 12h58
